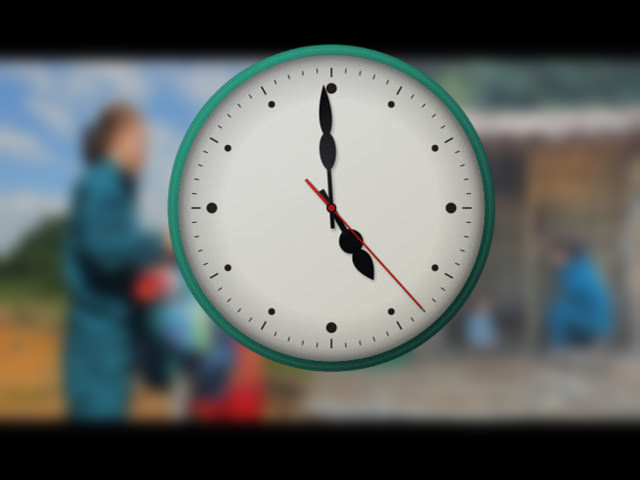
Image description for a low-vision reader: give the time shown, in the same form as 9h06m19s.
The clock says 4h59m23s
